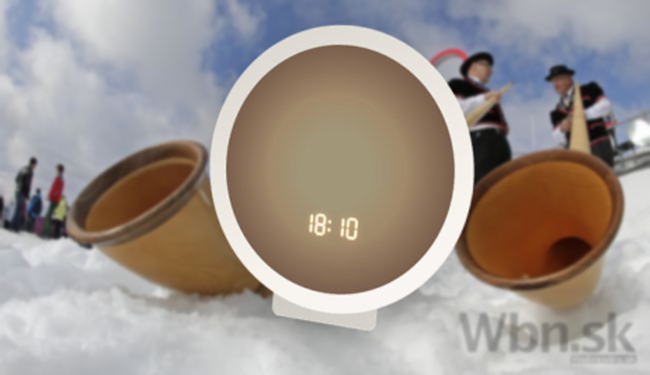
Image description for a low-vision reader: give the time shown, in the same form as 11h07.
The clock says 18h10
